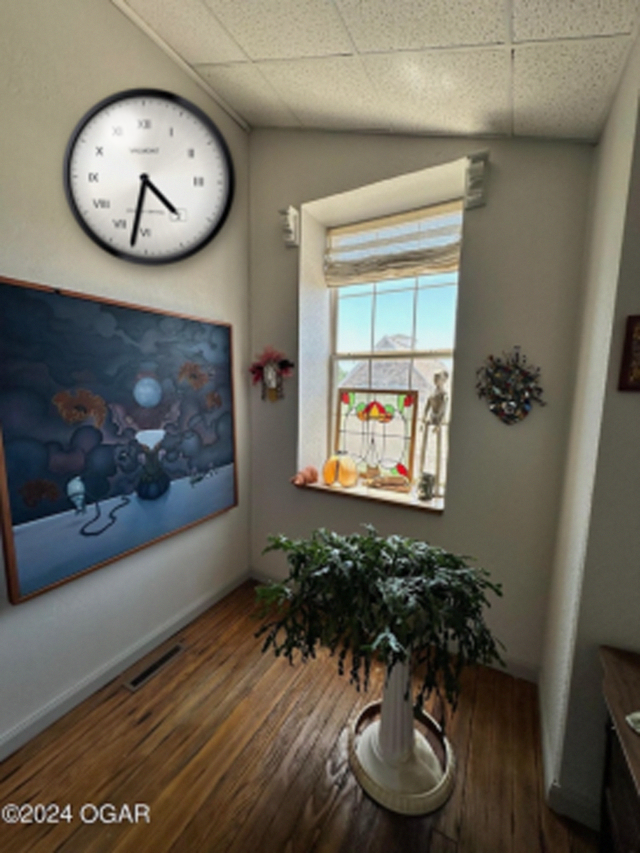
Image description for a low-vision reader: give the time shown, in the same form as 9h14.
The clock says 4h32
